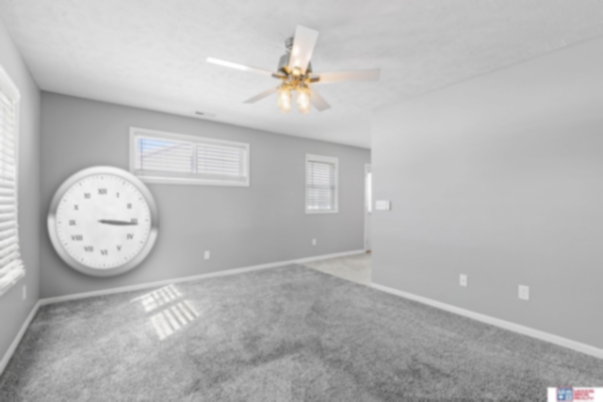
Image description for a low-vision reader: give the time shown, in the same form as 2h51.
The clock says 3h16
